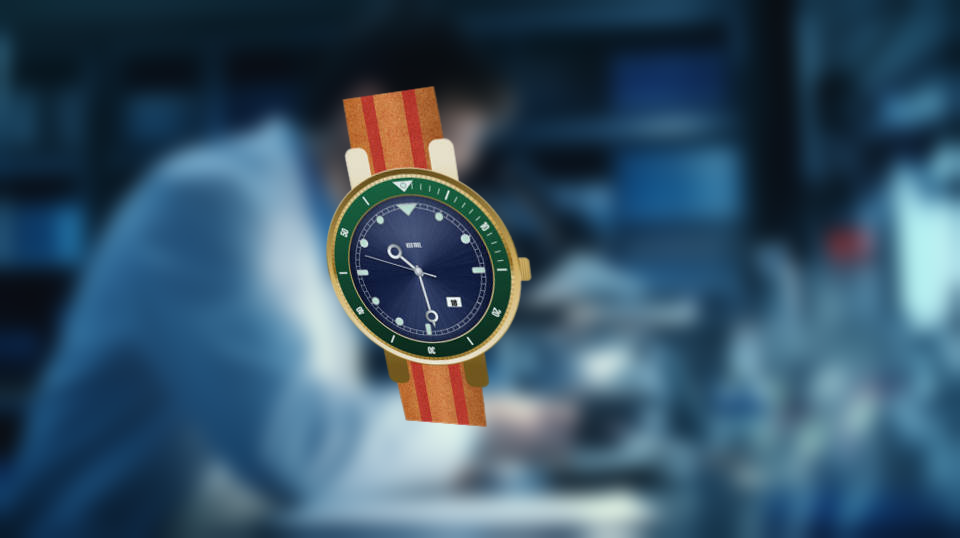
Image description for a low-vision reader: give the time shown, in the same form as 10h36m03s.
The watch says 10h28m48s
